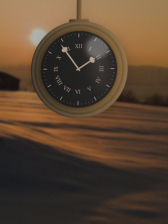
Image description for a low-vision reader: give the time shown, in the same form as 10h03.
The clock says 1h54
